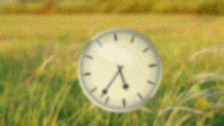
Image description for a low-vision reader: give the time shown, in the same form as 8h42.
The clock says 5h37
